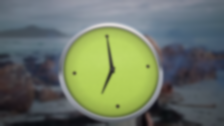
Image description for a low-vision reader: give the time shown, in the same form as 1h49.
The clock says 7h00
